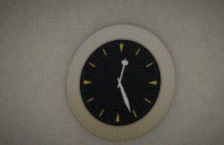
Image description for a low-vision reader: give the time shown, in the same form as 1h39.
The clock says 12h26
